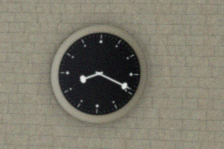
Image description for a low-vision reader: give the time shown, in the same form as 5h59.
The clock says 8h19
